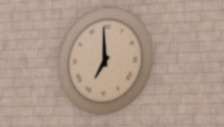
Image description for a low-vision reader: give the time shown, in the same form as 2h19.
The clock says 6h59
